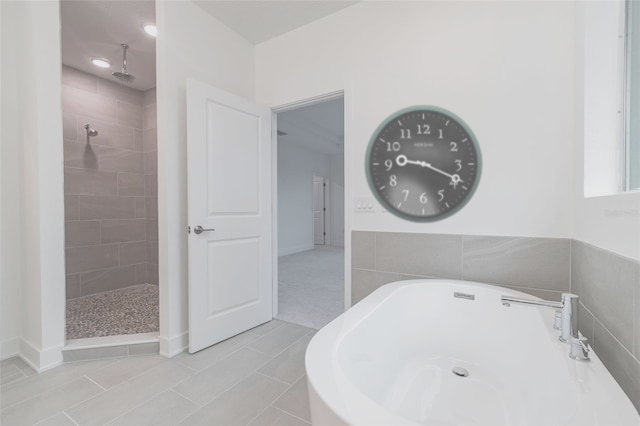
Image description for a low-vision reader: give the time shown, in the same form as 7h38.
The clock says 9h19
